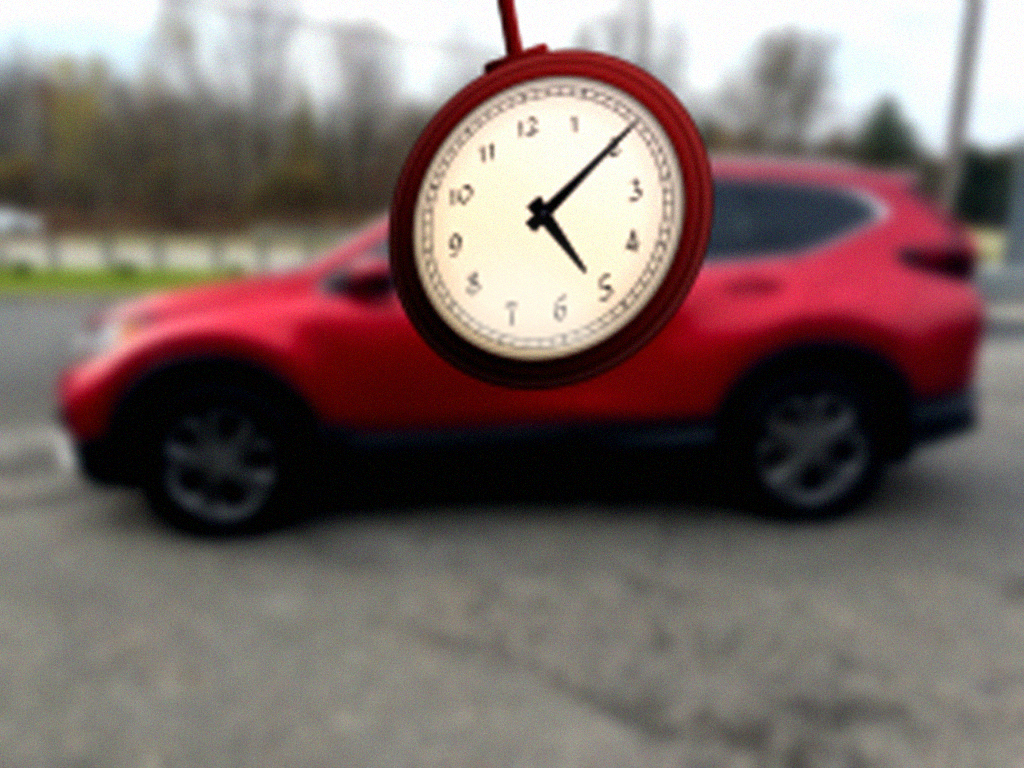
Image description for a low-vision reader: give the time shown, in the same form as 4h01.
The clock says 5h10
